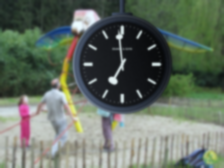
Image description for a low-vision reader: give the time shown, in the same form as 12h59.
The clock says 6h59
